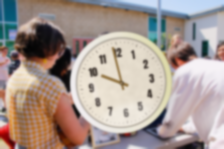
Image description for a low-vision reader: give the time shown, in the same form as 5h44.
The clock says 9h59
